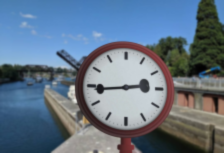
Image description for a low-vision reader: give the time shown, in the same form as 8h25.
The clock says 2h44
